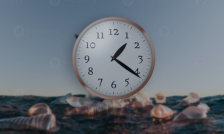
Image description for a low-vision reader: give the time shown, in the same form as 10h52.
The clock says 1h21
